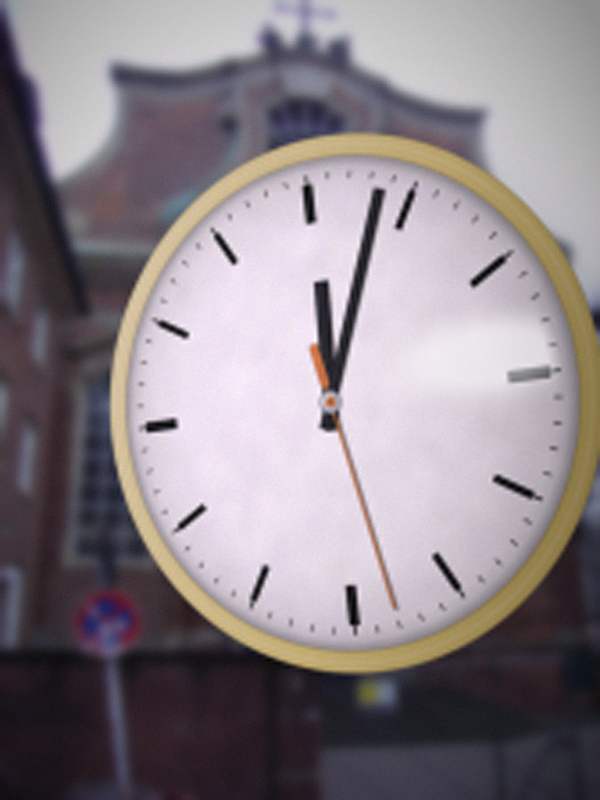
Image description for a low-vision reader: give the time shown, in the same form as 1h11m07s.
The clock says 12h03m28s
